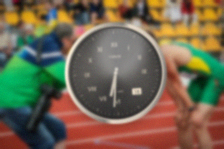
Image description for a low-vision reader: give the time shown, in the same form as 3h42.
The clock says 6h31
